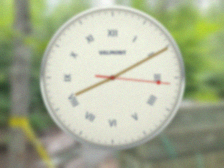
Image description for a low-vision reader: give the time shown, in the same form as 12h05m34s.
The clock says 8h10m16s
